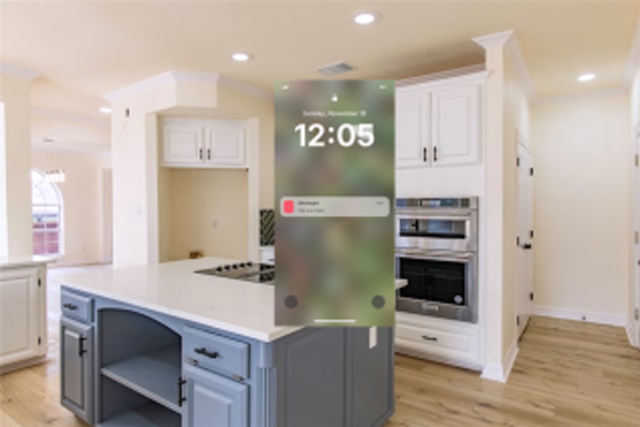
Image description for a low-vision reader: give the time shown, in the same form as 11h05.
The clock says 12h05
